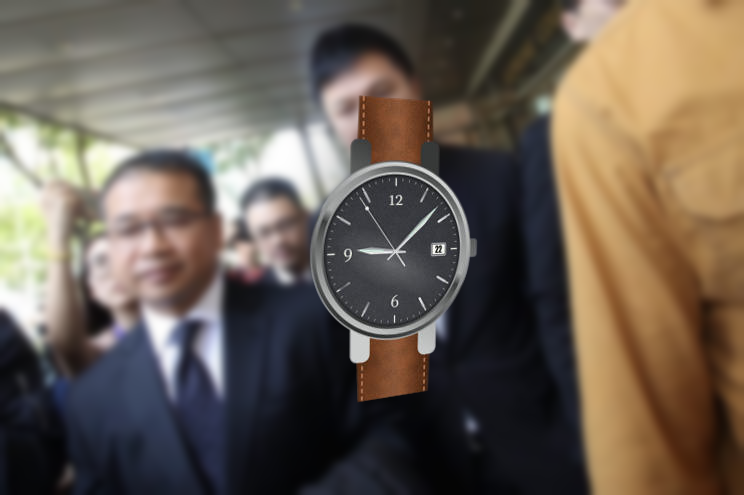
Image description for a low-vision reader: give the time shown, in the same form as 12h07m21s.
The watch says 9h07m54s
